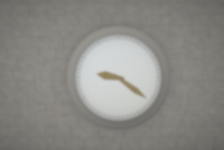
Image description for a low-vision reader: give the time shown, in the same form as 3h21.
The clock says 9h21
